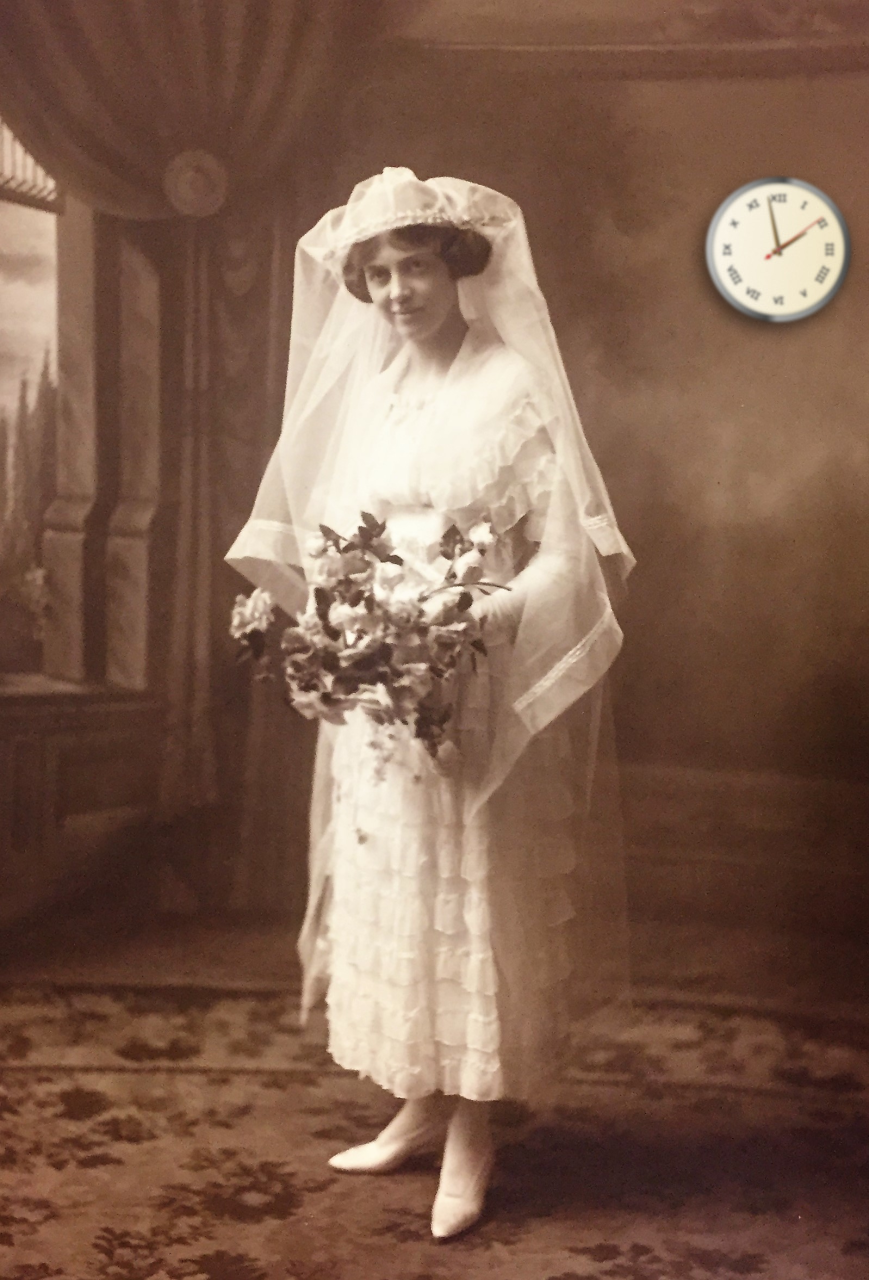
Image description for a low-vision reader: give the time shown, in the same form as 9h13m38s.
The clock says 1h58m09s
